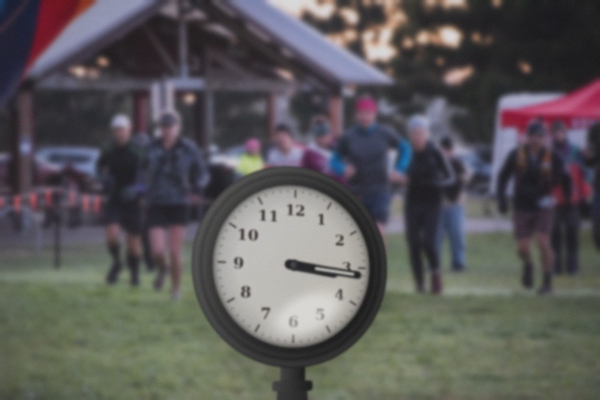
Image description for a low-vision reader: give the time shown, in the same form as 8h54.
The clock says 3h16
